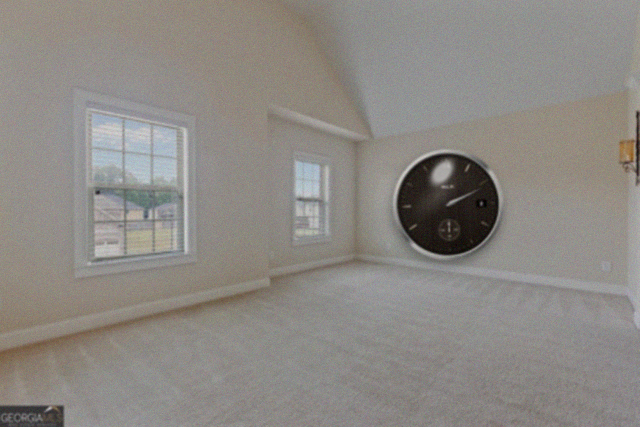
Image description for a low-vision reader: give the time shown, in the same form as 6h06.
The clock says 2h11
